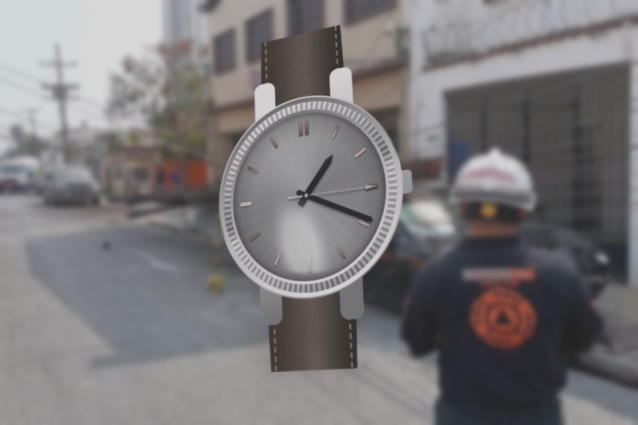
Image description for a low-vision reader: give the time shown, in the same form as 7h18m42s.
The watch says 1h19m15s
